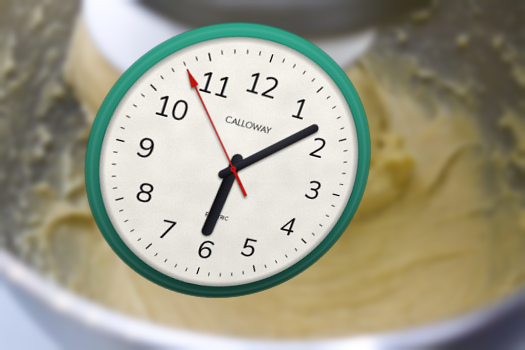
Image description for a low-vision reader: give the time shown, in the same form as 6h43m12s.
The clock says 6h07m53s
